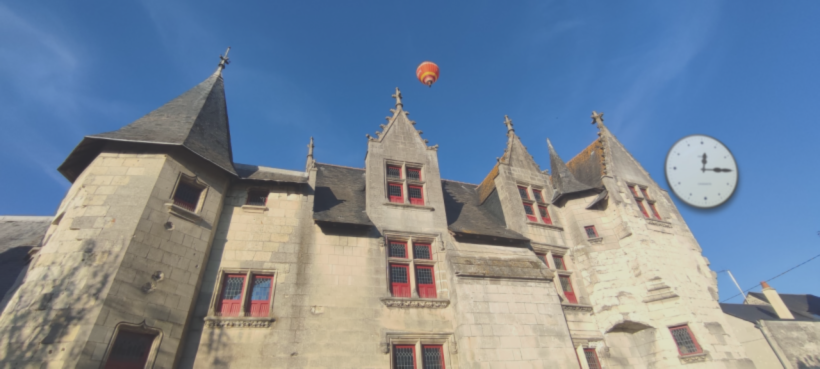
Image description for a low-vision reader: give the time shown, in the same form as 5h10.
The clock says 12h15
